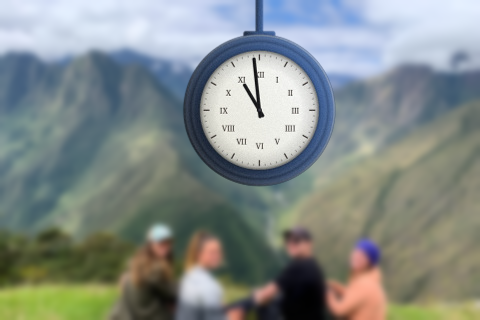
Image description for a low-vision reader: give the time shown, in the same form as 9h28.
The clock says 10h59
